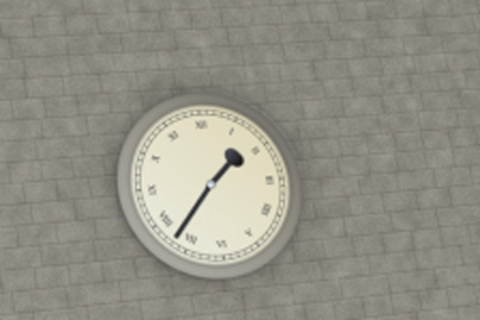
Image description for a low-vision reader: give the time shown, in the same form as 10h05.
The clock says 1h37
